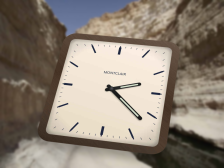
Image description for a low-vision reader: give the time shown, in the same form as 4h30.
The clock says 2h22
